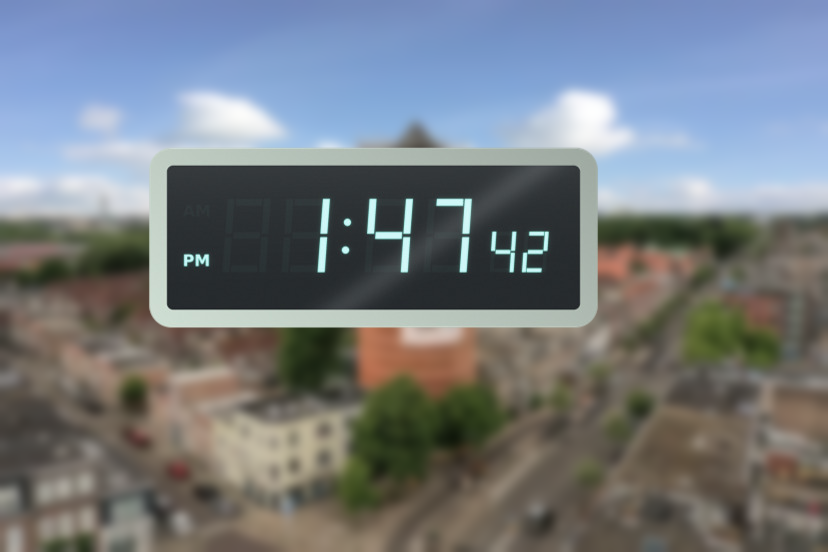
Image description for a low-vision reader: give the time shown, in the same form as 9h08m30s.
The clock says 1h47m42s
